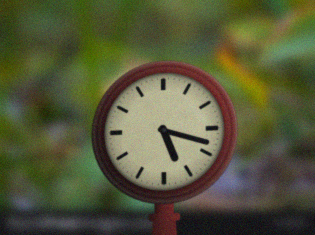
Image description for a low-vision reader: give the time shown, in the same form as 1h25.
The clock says 5h18
